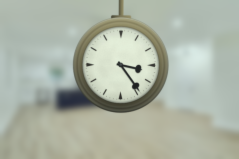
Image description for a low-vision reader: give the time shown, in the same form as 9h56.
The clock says 3h24
